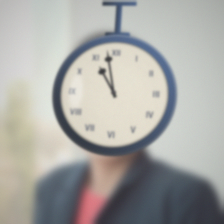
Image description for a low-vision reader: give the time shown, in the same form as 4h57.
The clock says 10h58
